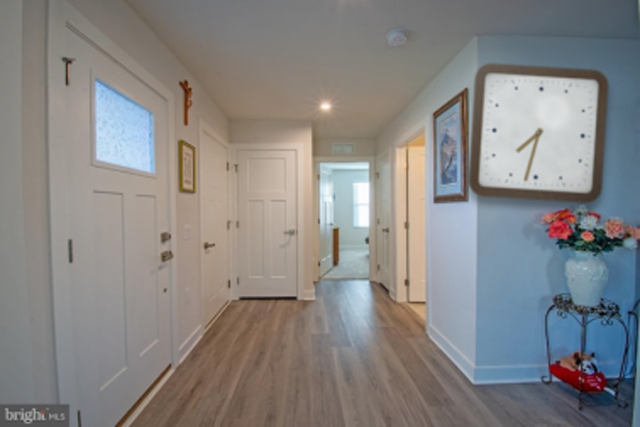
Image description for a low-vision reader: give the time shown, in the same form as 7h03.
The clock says 7h32
